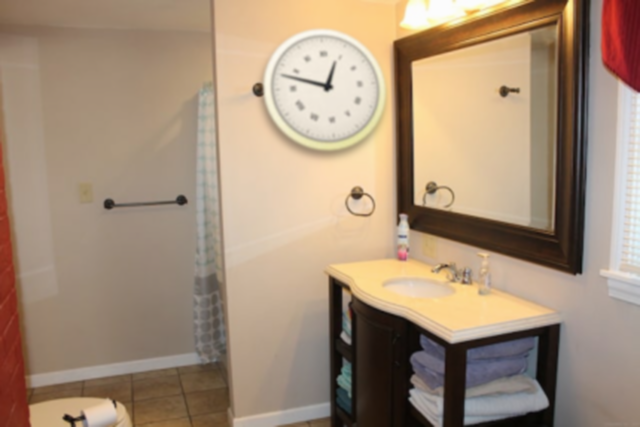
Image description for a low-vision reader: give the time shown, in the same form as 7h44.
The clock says 12h48
